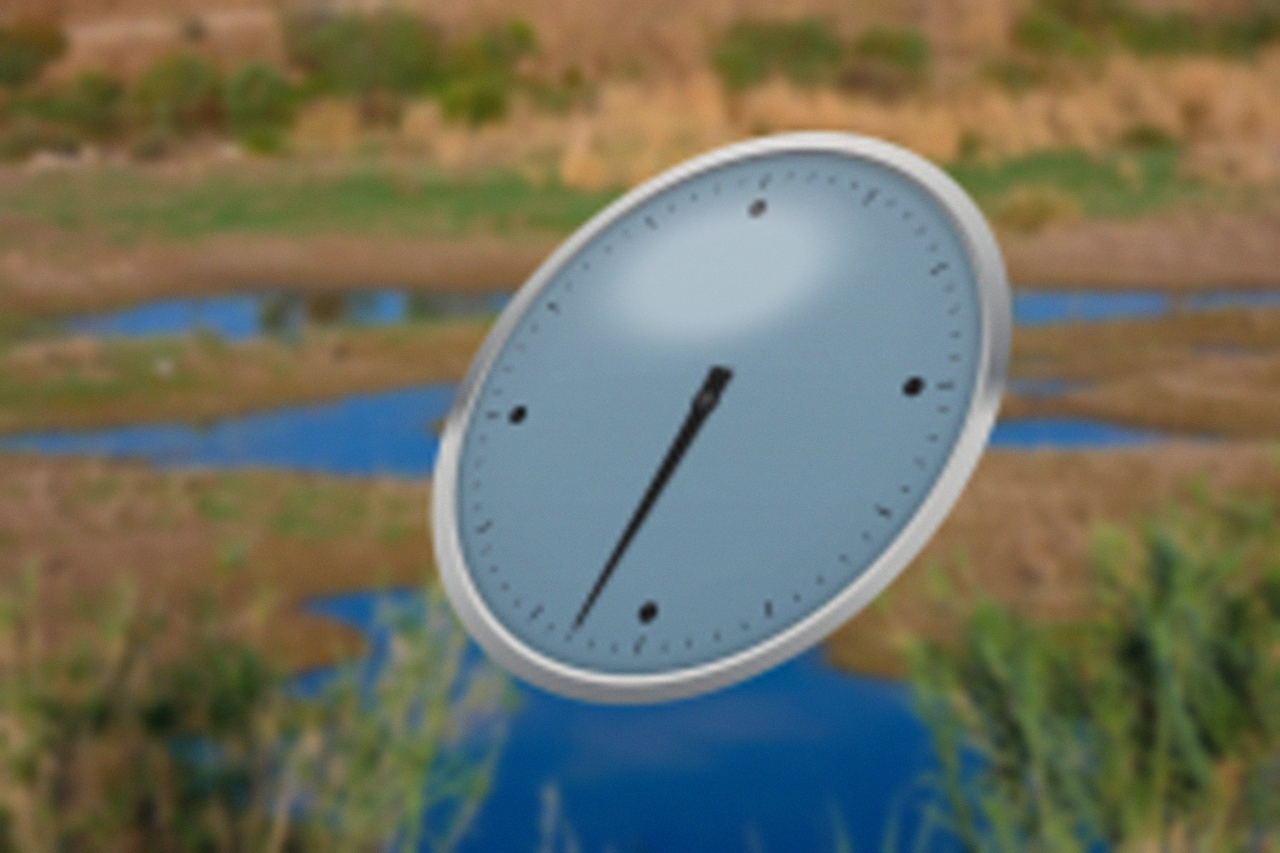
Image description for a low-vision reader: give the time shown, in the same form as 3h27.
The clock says 6h33
